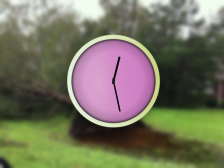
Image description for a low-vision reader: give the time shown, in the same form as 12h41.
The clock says 12h28
